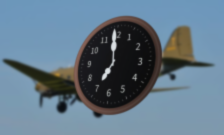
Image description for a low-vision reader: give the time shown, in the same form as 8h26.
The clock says 6h59
